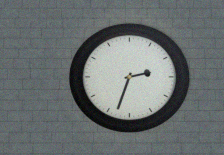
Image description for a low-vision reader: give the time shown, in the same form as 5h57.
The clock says 2h33
